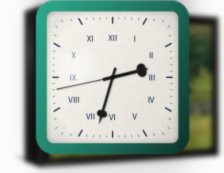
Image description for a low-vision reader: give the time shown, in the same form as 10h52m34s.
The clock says 2h32m43s
